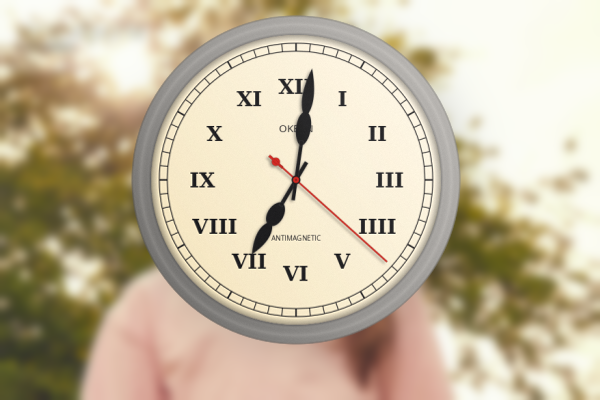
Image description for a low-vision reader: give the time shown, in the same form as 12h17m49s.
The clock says 7h01m22s
